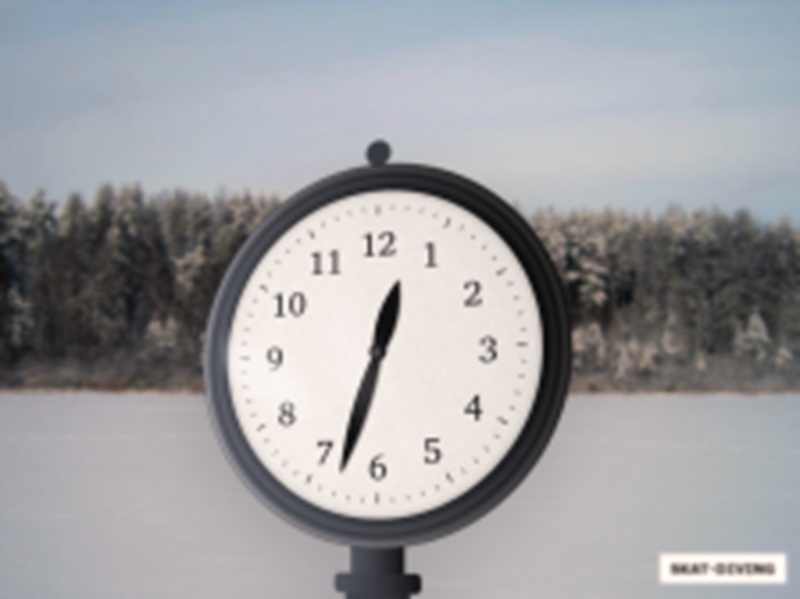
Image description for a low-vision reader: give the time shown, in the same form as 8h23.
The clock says 12h33
